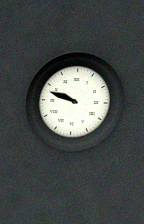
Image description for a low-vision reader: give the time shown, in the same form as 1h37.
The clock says 9h48
